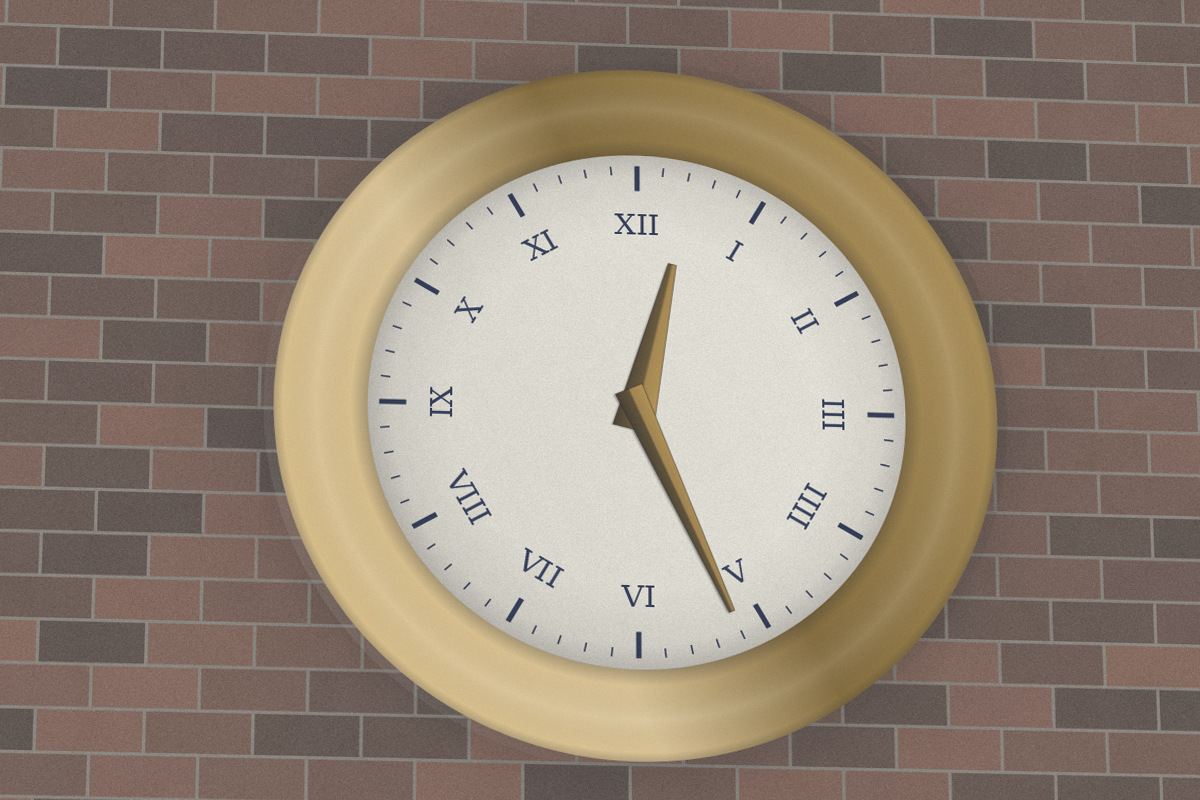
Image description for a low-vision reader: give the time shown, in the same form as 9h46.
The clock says 12h26
